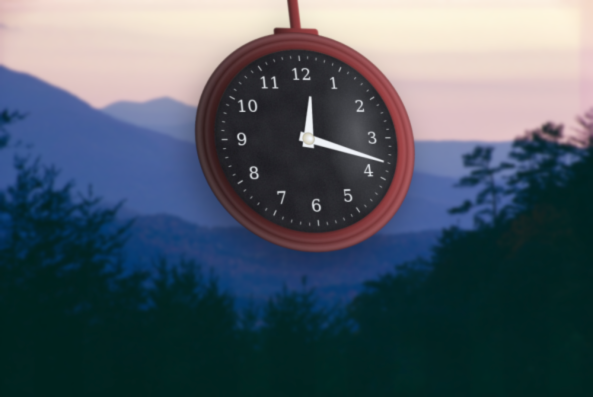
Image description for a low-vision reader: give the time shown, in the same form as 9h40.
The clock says 12h18
